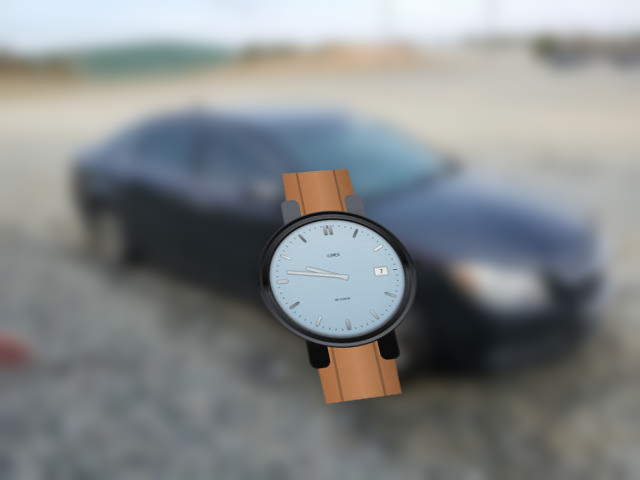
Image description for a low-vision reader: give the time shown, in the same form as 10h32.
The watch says 9h47
